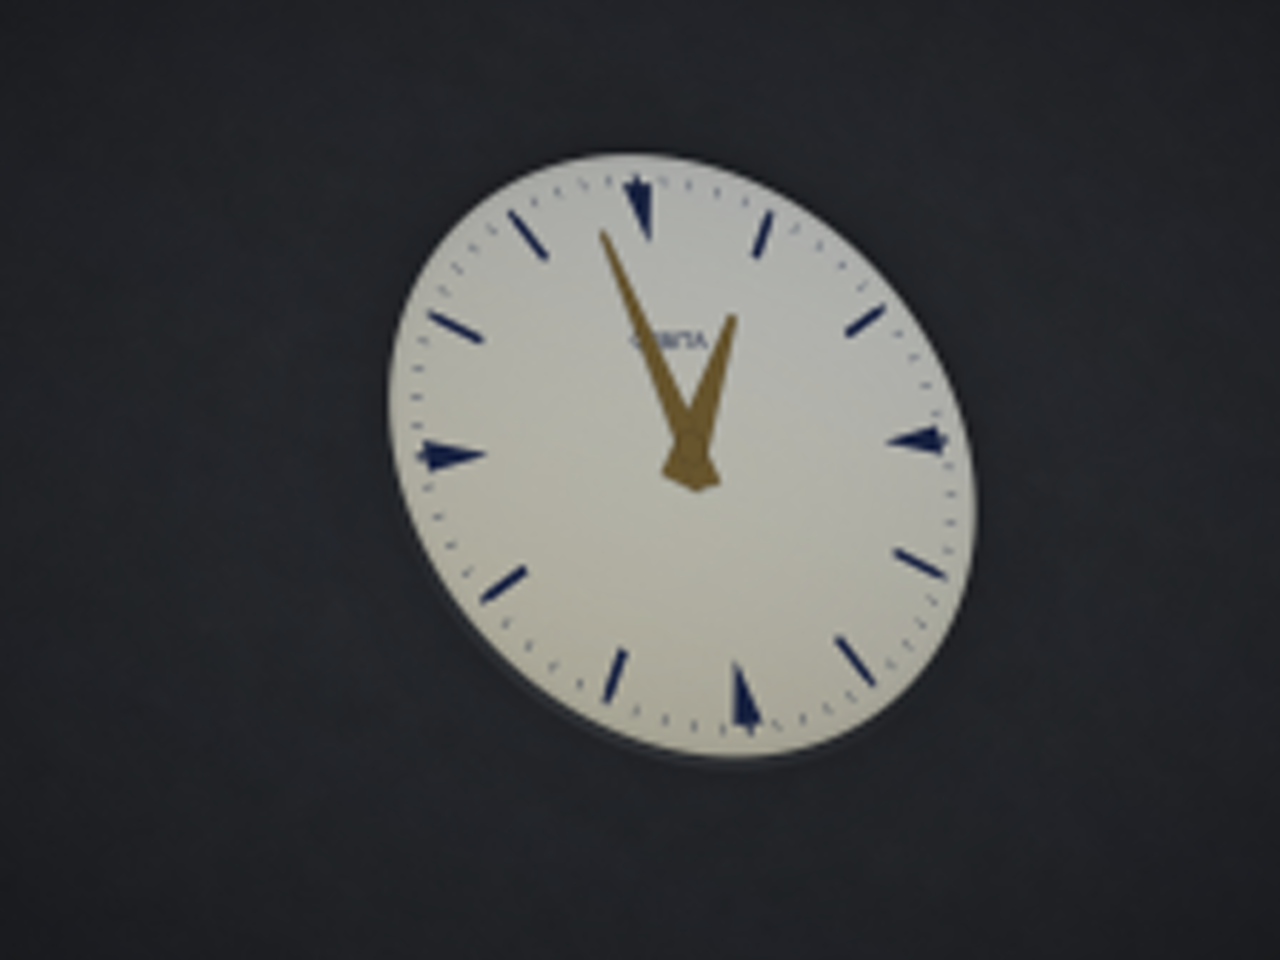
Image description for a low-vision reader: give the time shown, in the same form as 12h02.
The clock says 12h58
